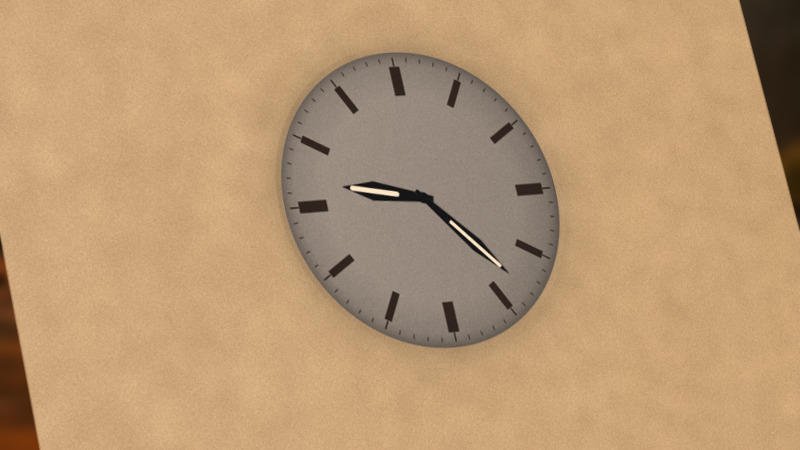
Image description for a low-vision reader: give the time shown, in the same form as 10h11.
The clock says 9h23
